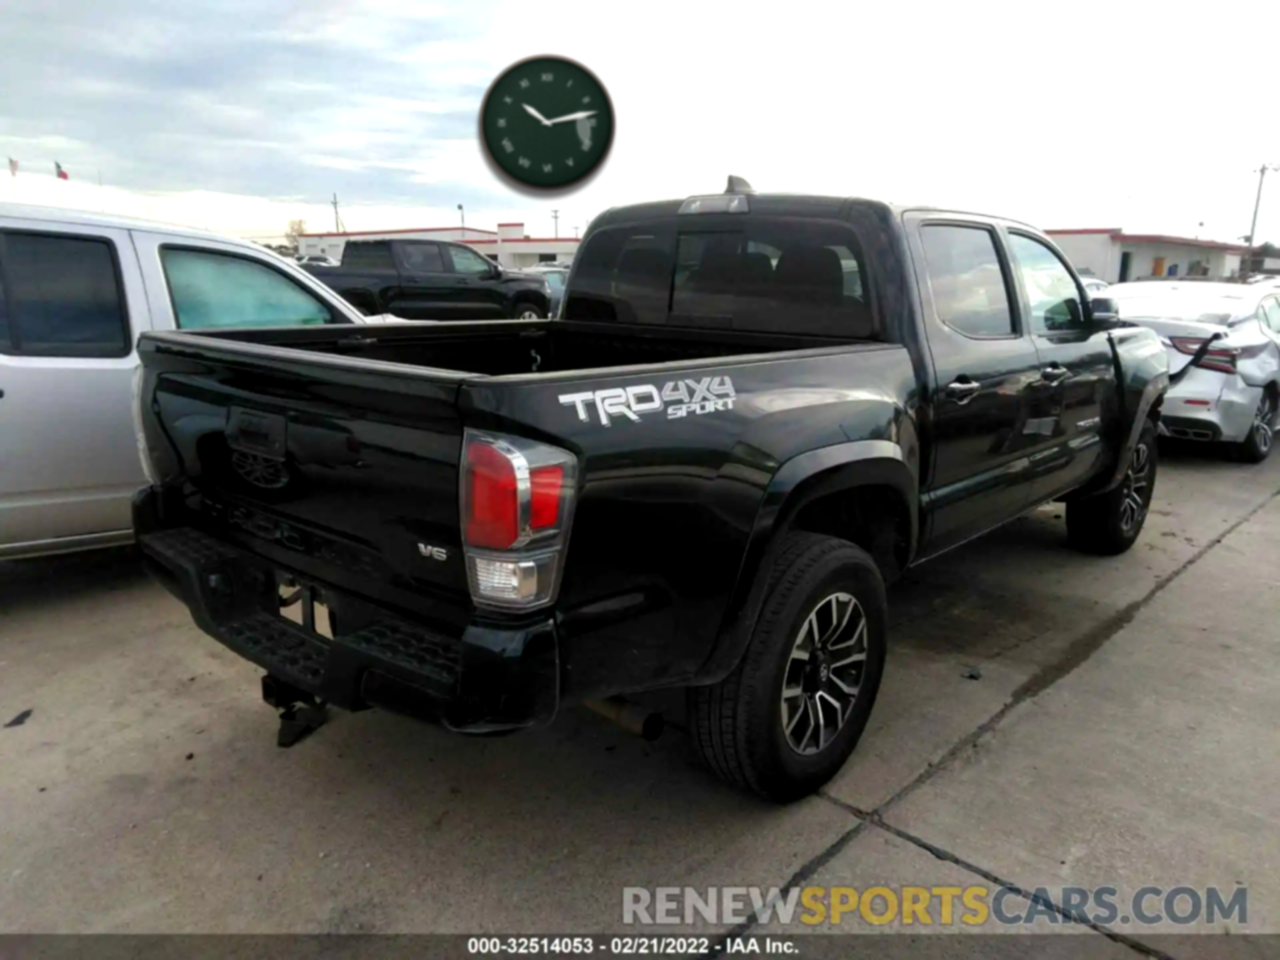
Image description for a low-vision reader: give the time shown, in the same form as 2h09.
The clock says 10h13
